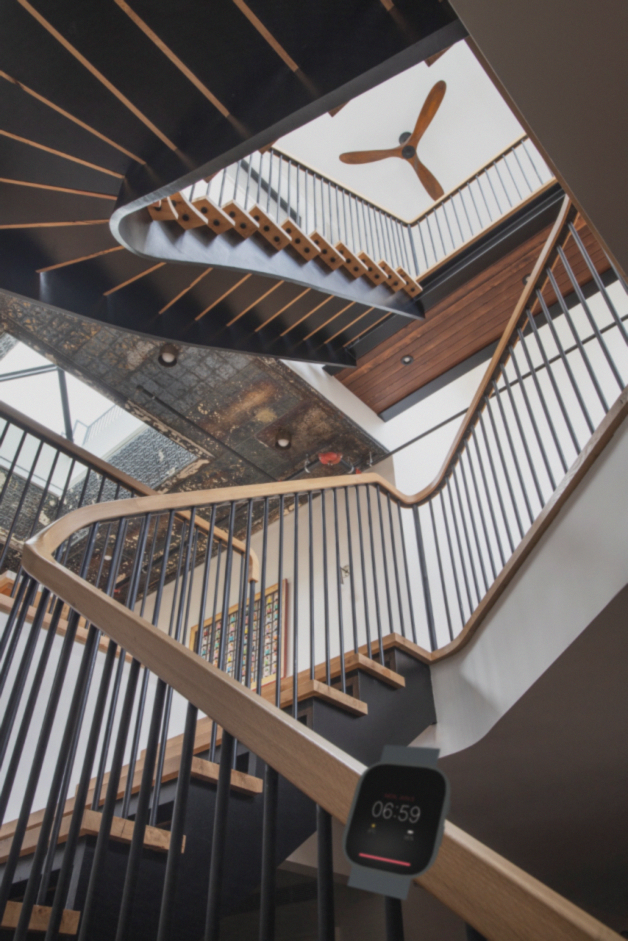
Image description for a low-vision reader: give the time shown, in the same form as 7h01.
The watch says 6h59
